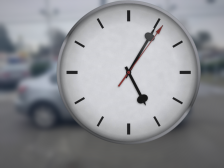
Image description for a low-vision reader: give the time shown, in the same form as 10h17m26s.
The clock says 5h05m06s
